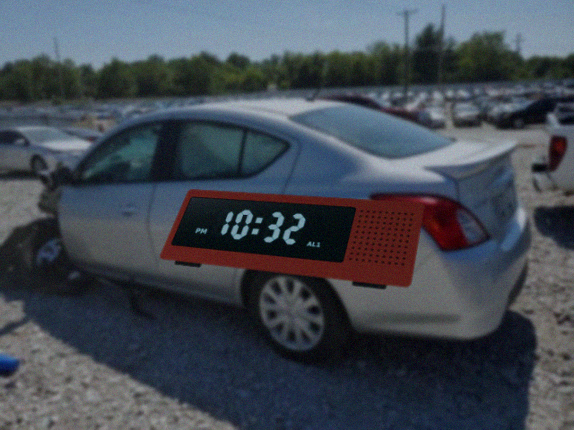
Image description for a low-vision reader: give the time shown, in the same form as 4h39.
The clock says 10h32
